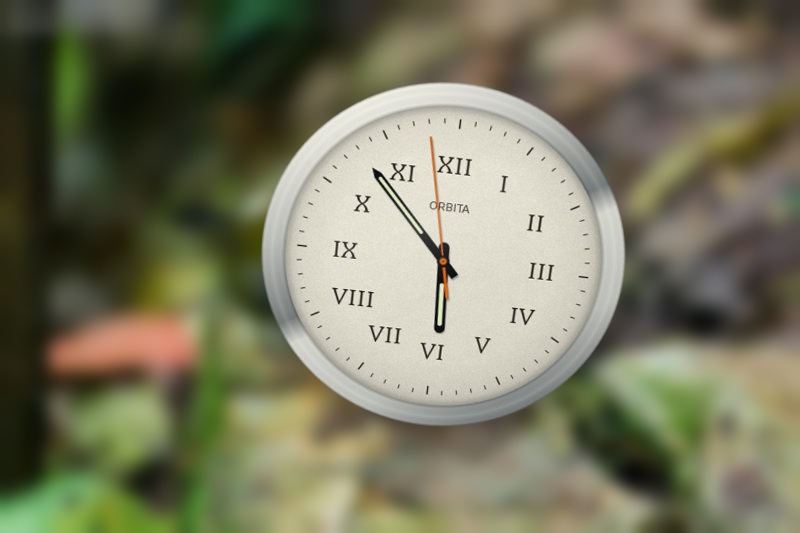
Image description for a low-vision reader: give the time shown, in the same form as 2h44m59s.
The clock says 5h52m58s
